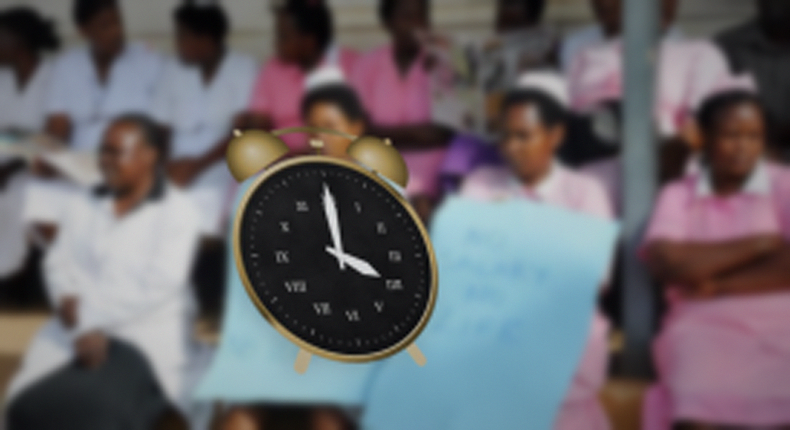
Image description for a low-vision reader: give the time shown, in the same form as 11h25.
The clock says 4h00
